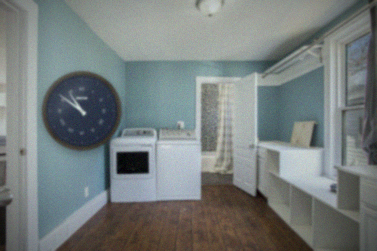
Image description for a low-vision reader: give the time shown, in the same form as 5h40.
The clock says 10h51
